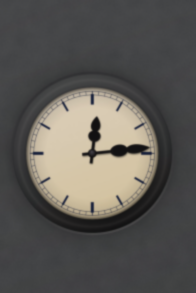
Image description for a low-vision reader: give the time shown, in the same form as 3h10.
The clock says 12h14
